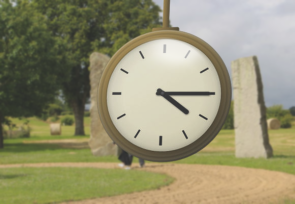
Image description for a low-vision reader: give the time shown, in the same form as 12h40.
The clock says 4h15
